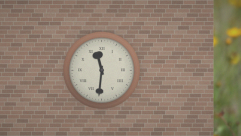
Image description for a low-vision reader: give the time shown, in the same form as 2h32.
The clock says 11h31
